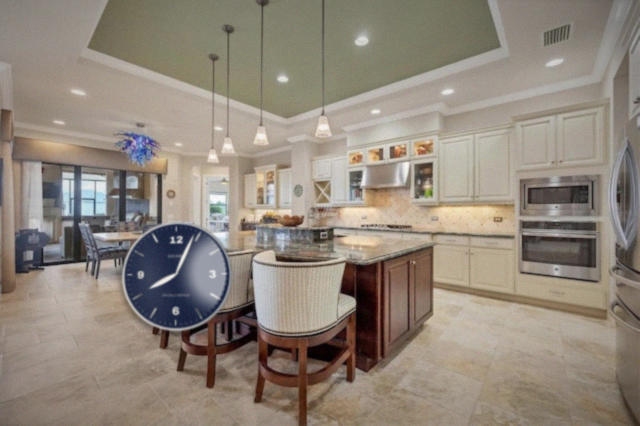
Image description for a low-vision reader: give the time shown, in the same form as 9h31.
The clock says 8h04
